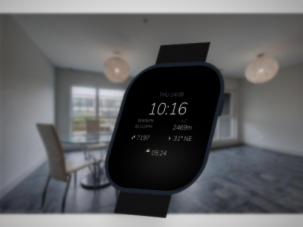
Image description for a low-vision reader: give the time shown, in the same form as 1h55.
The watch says 10h16
